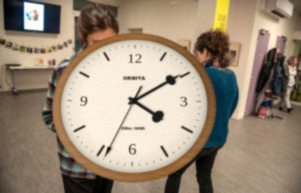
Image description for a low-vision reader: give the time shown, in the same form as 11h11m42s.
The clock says 4h09m34s
